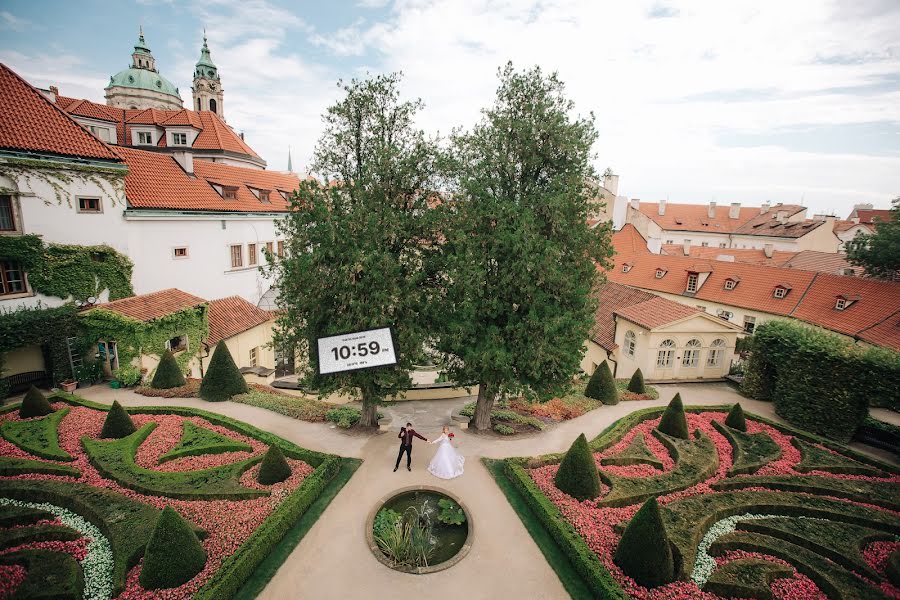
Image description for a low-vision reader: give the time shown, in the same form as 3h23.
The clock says 10h59
